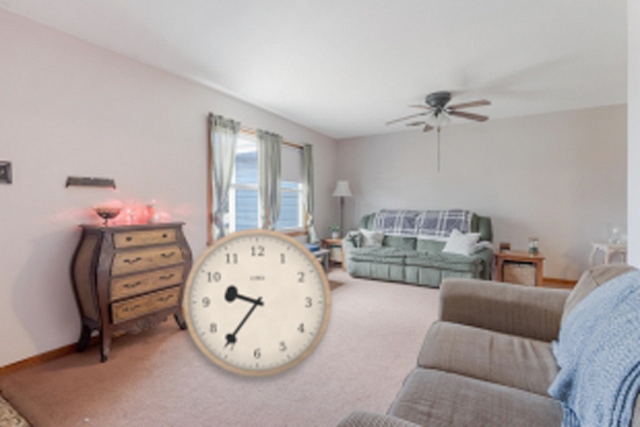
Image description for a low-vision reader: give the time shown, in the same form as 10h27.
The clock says 9h36
